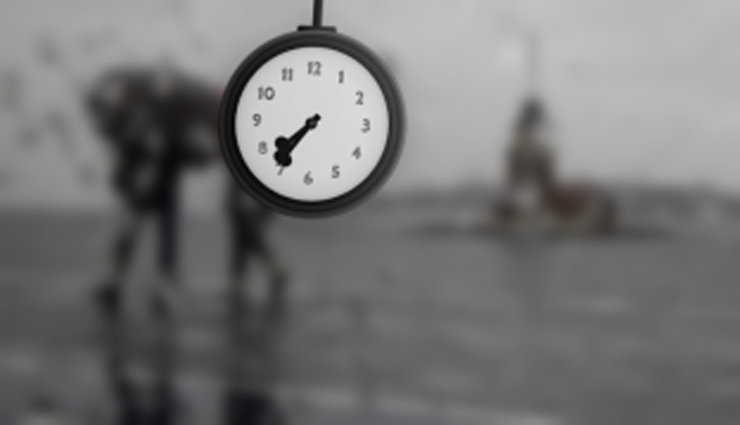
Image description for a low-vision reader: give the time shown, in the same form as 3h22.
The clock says 7h36
